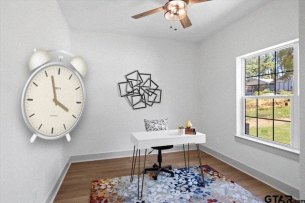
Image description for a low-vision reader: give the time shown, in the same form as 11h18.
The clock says 3h57
